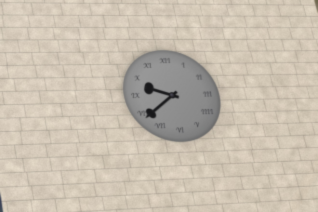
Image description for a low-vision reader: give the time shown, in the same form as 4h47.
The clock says 9h39
